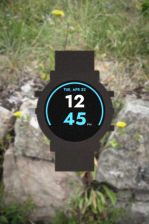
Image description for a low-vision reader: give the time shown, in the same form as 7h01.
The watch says 12h45
